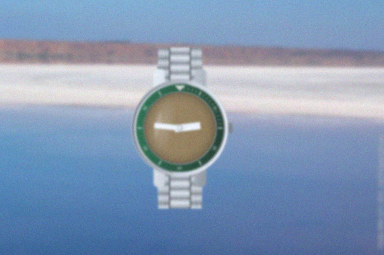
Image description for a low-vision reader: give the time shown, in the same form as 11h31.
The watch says 2h46
